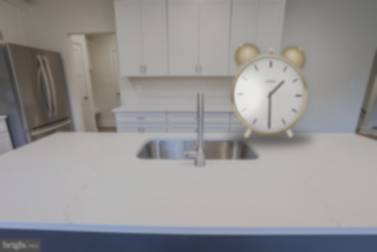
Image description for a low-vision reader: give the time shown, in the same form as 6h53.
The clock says 1h30
